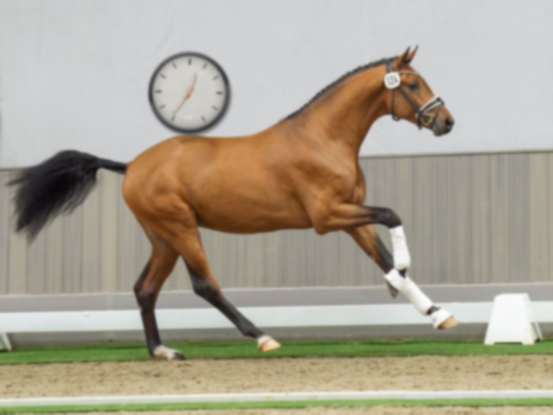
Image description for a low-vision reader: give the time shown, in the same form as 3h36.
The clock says 12h36
